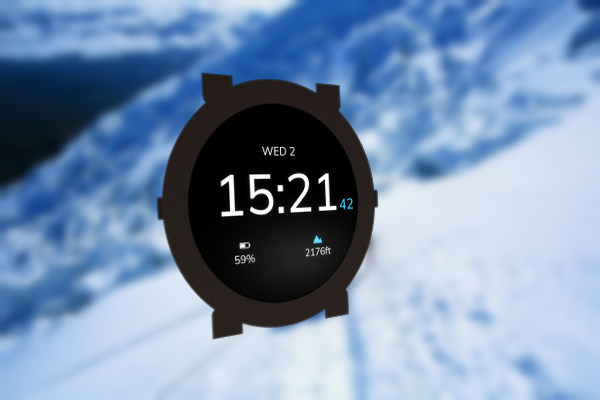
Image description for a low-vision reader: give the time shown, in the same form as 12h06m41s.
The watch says 15h21m42s
